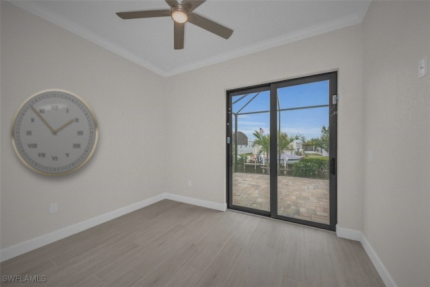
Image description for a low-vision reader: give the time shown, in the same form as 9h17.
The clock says 1h53
